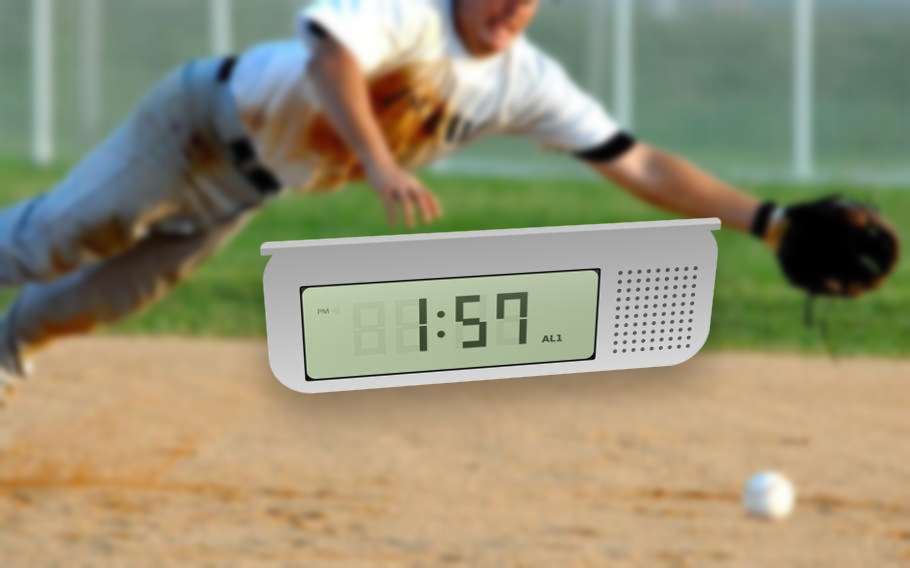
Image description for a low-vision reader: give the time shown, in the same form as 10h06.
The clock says 1h57
